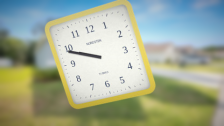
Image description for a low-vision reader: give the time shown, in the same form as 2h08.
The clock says 9h49
